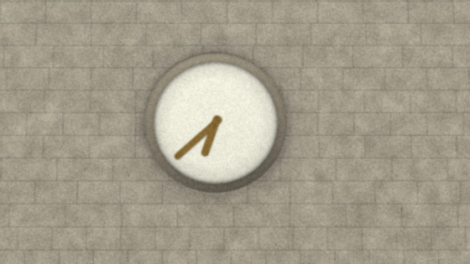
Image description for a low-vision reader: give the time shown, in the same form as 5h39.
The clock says 6h38
